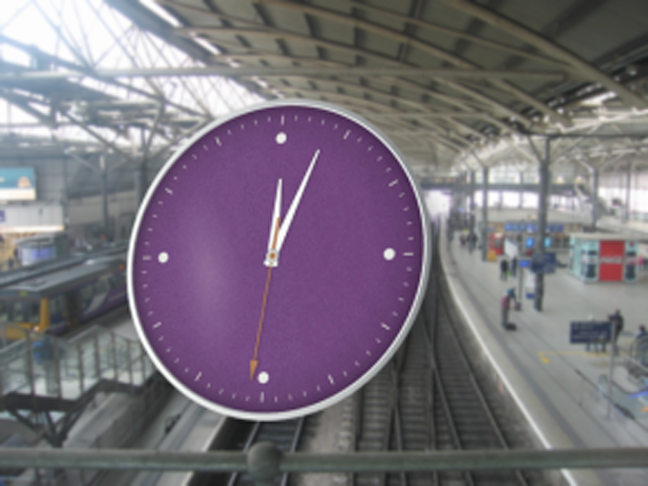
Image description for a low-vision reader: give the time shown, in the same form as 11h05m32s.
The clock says 12h03m31s
